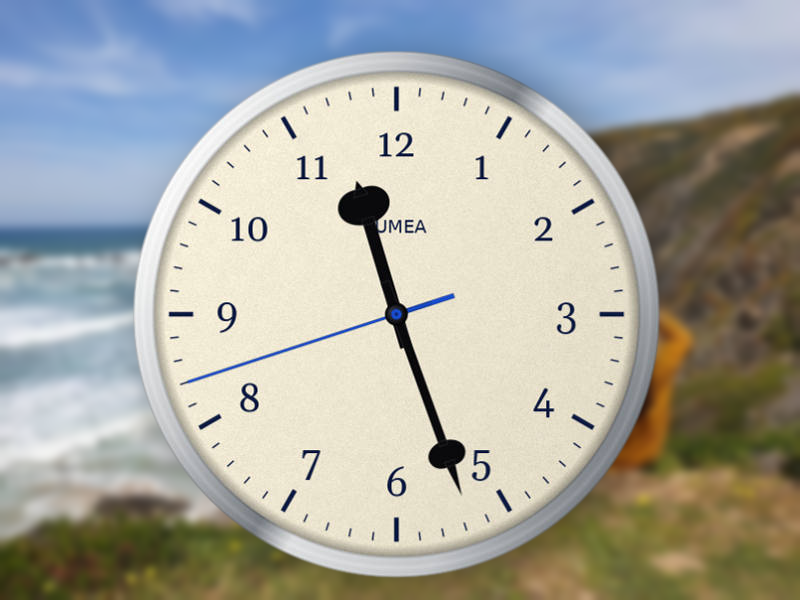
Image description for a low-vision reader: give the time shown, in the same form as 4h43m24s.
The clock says 11h26m42s
